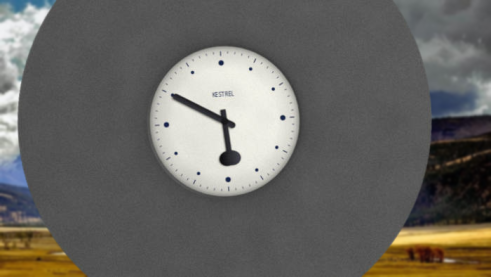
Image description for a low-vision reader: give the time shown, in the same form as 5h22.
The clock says 5h50
